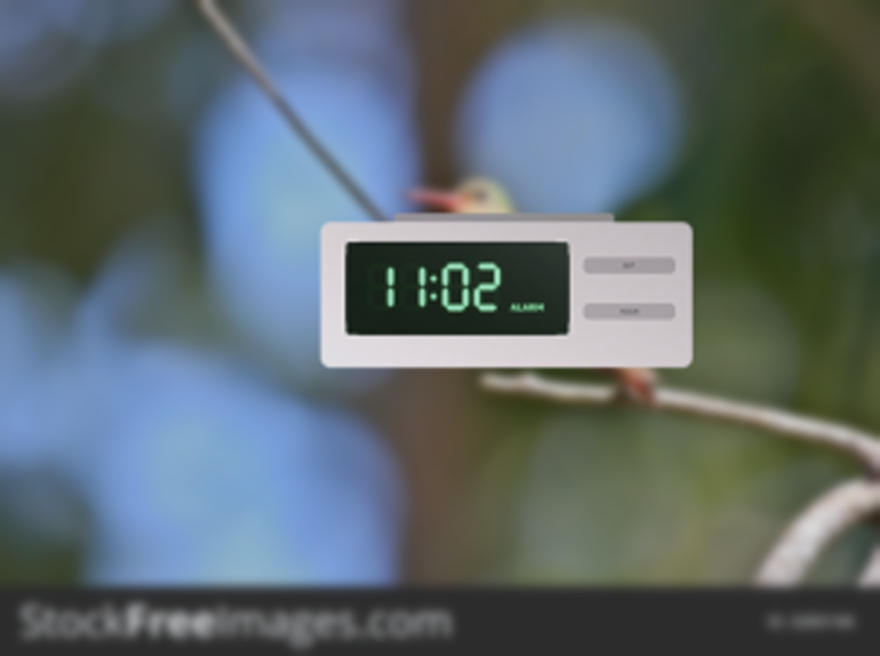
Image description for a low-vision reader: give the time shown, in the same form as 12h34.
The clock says 11h02
